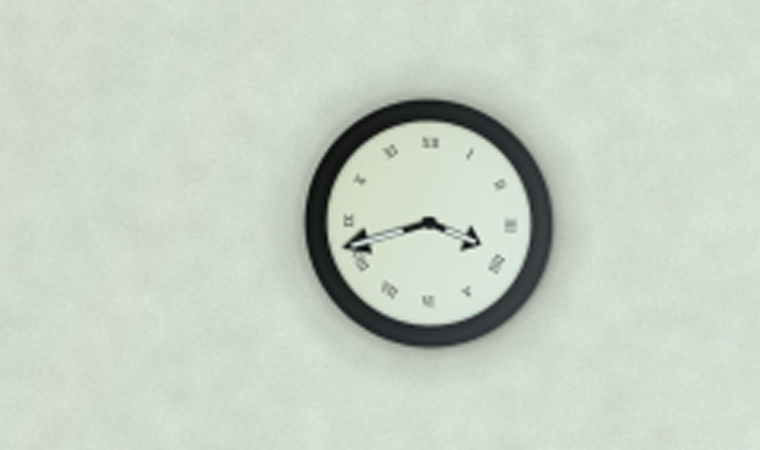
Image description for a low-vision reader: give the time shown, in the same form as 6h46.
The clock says 3h42
